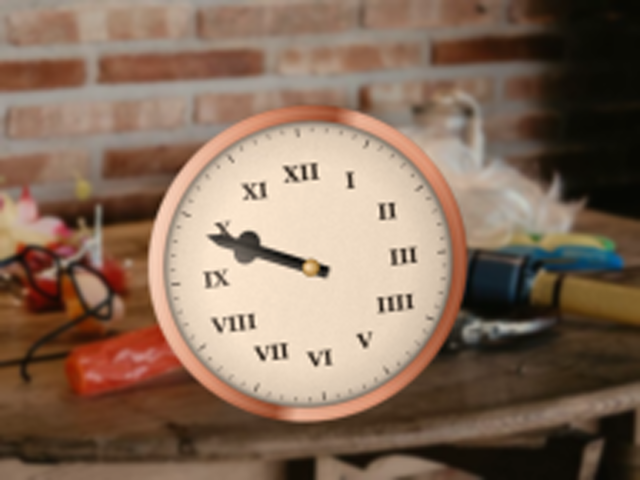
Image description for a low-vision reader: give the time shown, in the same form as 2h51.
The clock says 9h49
